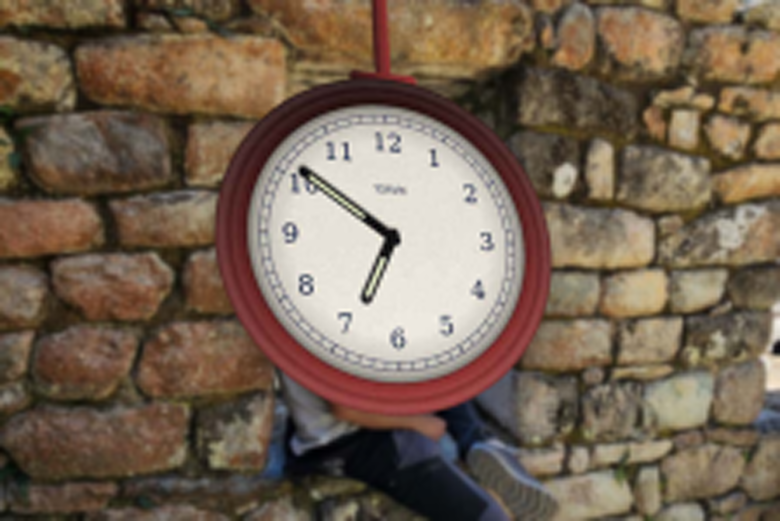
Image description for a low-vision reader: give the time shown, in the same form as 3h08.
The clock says 6h51
